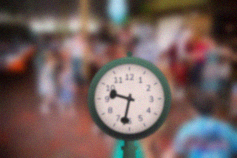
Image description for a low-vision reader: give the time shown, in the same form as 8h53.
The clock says 9h32
